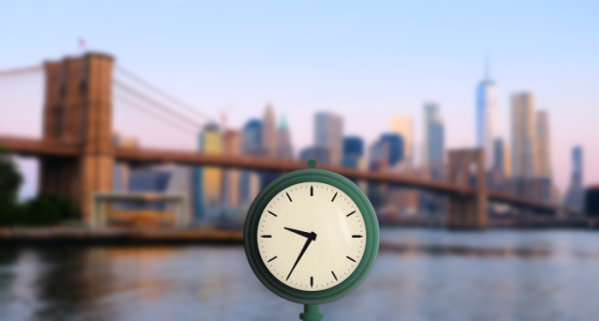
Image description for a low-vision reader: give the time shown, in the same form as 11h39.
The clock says 9h35
